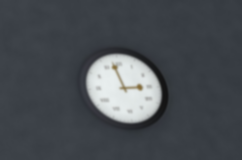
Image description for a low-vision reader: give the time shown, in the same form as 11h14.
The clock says 2h58
